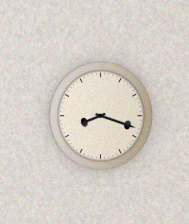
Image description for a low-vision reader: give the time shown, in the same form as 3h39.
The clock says 8h18
